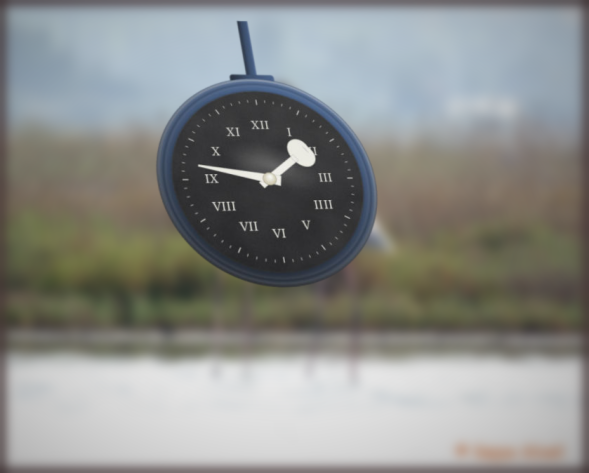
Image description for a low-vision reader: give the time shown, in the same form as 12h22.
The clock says 1h47
